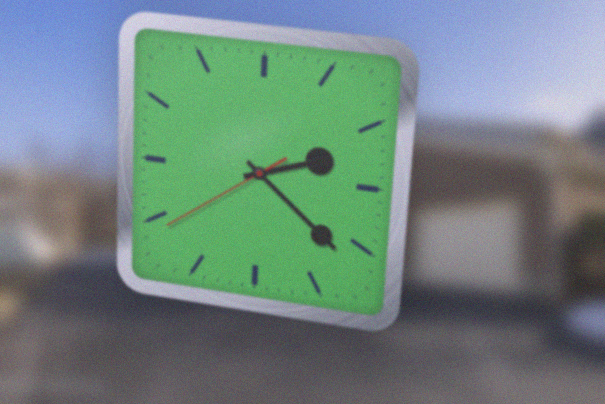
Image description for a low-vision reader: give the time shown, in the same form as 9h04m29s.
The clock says 2h21m39s
